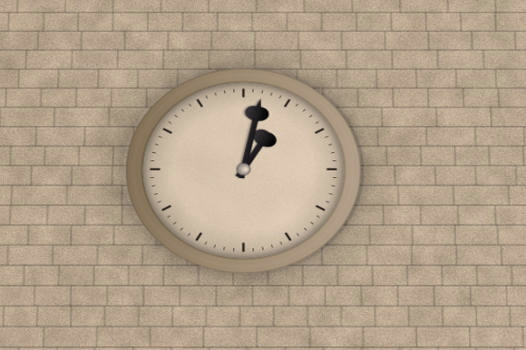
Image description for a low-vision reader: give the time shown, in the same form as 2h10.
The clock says 1h02
